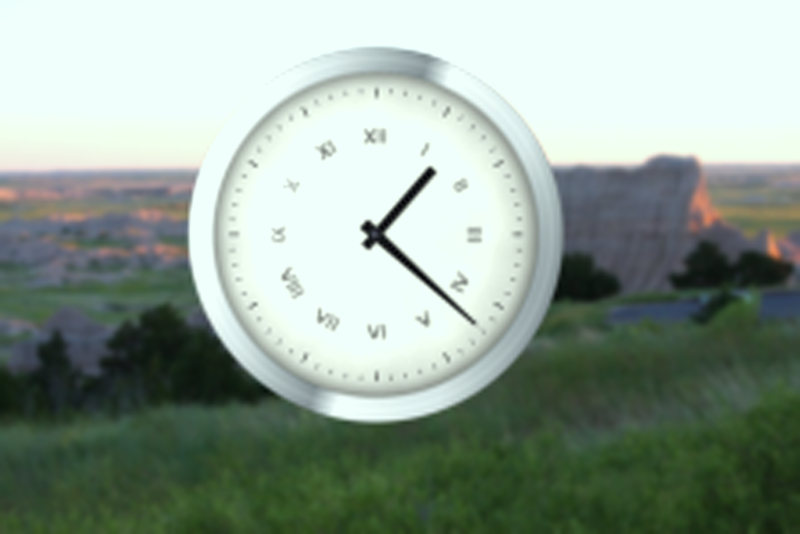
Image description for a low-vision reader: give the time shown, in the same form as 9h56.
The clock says 1h22
